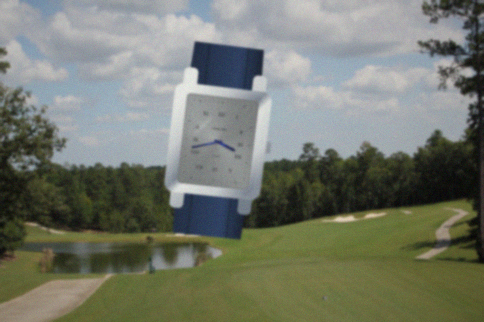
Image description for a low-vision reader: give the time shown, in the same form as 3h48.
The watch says 3h42
